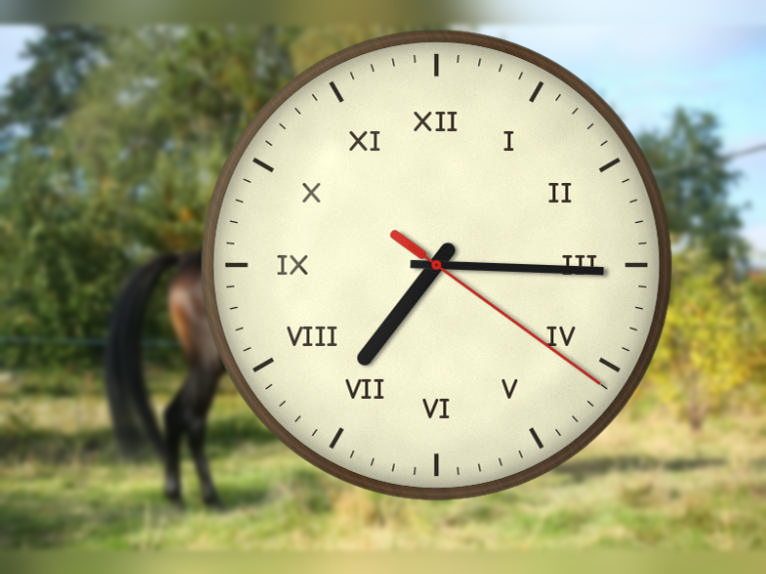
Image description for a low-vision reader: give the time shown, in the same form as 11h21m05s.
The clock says 7h15m21s
